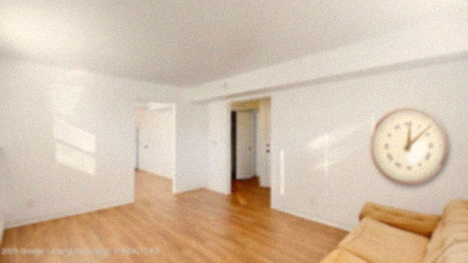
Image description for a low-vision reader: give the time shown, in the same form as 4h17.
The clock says 12h08
